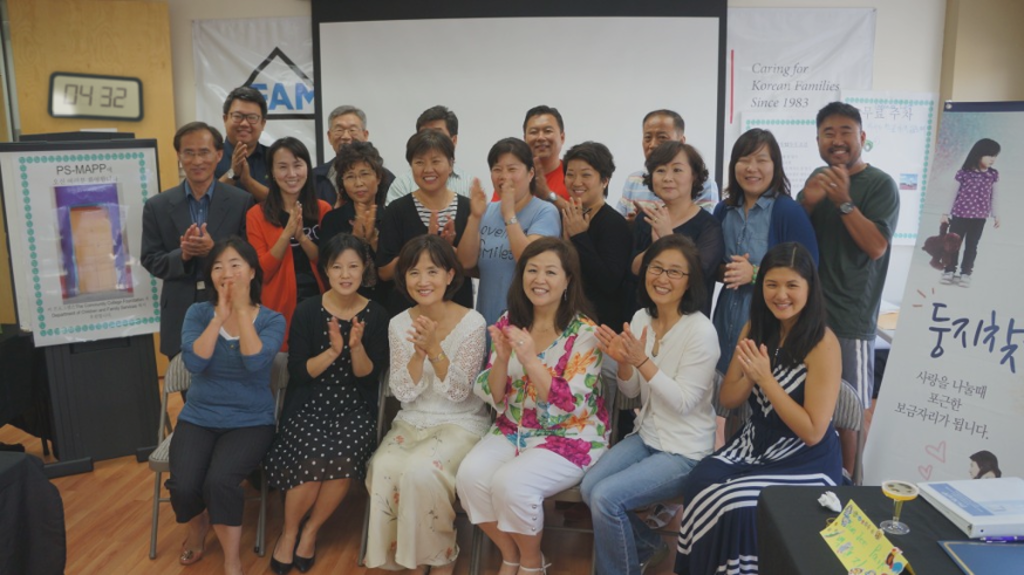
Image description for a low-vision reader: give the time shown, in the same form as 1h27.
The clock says 4h32
